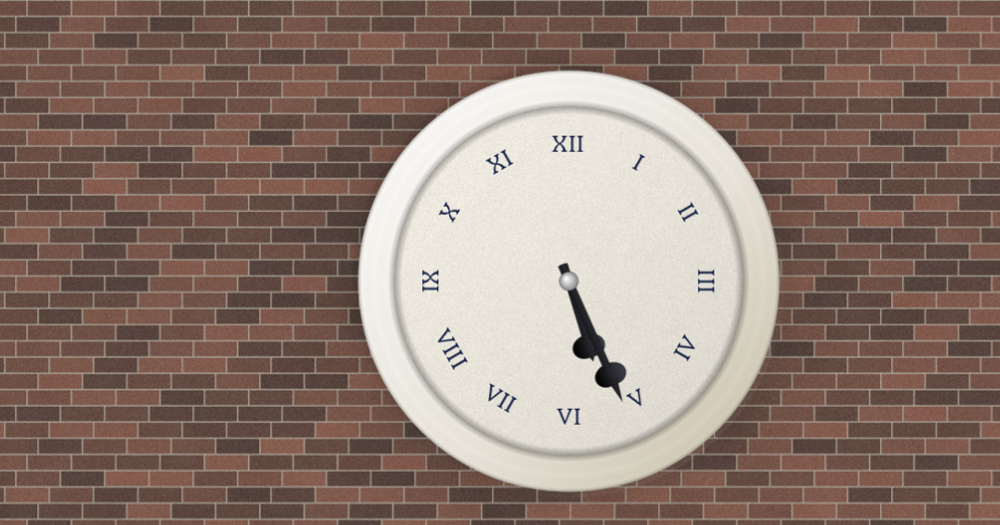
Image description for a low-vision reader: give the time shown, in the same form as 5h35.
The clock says 5h26
